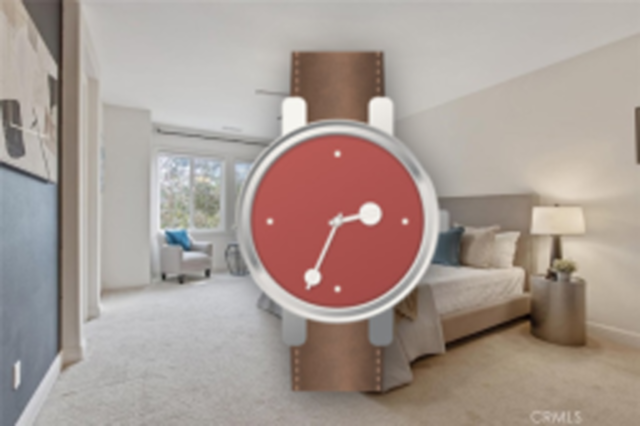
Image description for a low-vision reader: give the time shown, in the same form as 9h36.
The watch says 2h34
